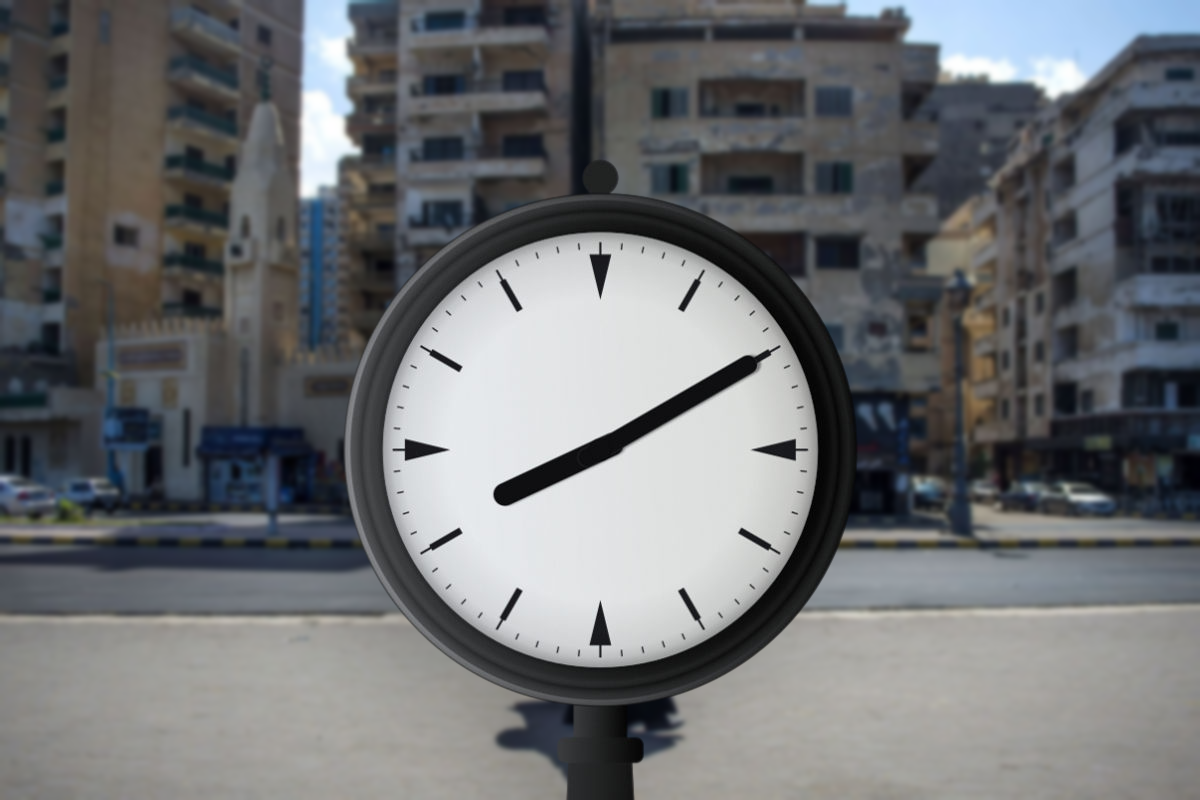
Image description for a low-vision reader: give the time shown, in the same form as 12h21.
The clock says 8h10
